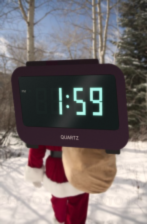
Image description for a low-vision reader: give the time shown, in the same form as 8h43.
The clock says 1h59
